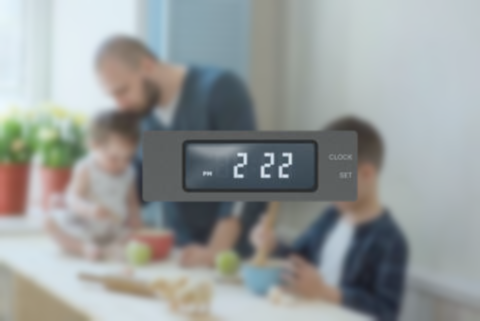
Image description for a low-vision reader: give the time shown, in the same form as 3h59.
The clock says 2h22
